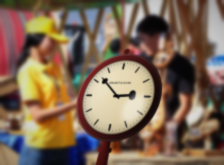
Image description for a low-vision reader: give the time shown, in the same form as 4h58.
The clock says 2h52
